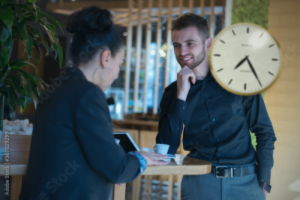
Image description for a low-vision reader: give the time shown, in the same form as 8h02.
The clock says 7h25
